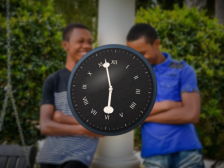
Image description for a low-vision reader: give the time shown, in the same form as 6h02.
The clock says 5h57
